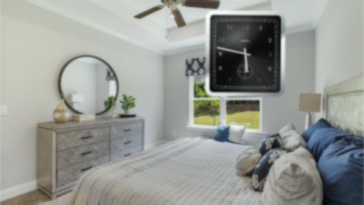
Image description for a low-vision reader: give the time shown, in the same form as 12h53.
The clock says 5h47
